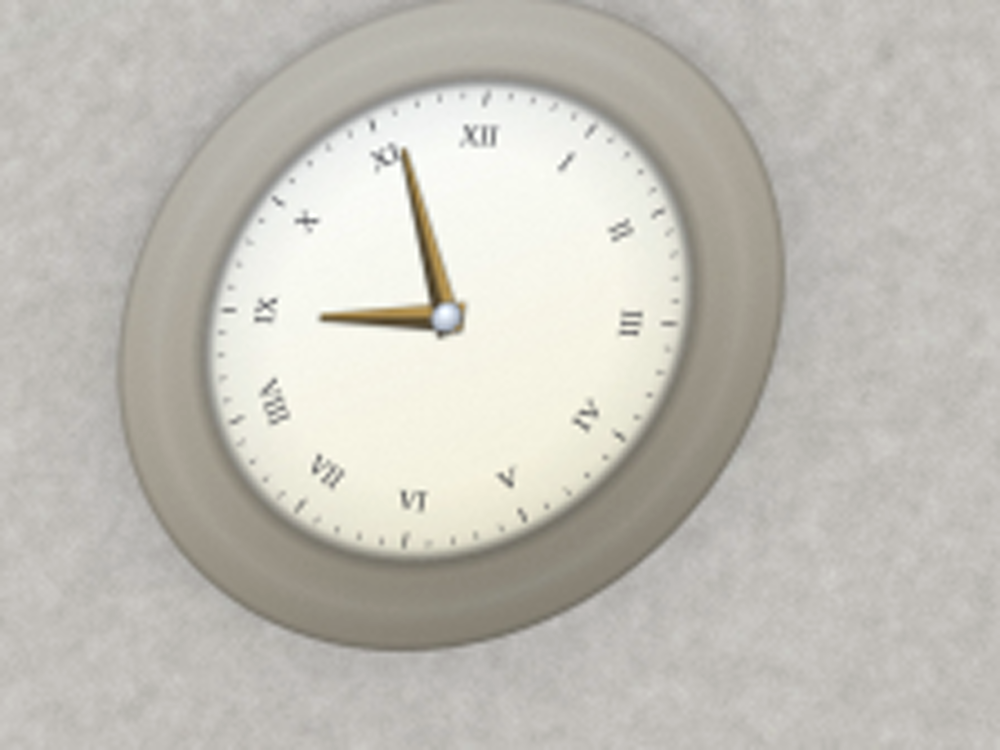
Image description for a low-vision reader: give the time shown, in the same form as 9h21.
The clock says 8h56
